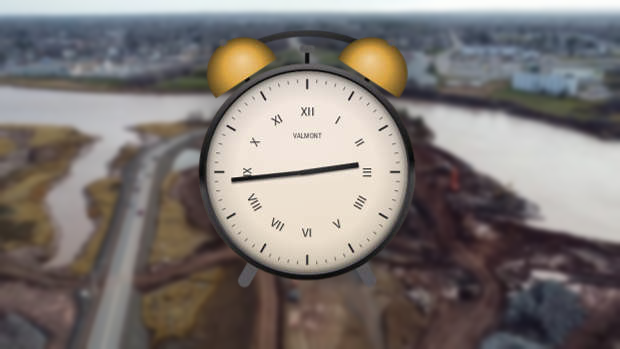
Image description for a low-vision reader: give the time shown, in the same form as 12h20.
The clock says 2h44
